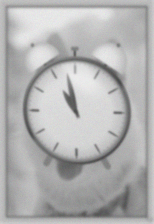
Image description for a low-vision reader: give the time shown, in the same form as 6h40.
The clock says 10h58
